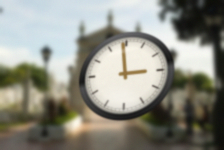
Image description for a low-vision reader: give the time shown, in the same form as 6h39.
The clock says 2h59
